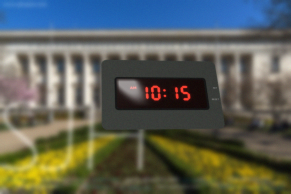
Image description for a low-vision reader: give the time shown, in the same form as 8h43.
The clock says 10h15
